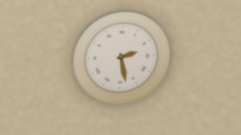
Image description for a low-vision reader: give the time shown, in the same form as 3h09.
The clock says 2h28
